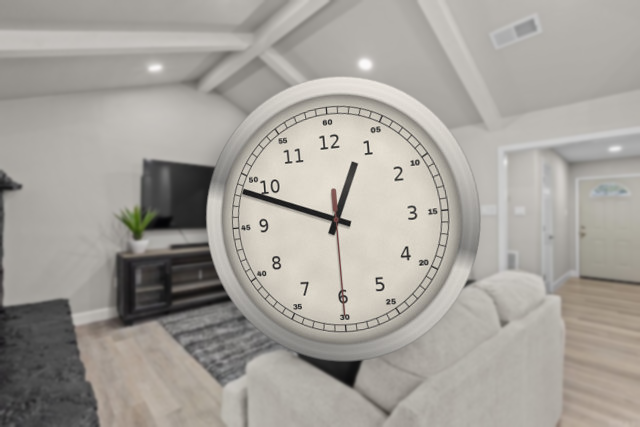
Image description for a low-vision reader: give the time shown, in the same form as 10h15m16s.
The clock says 12h48m30s
